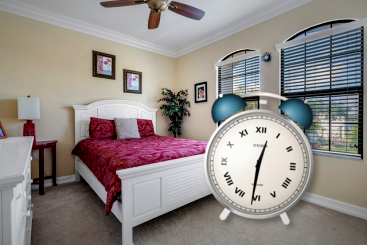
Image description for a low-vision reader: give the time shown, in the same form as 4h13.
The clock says 12h31
